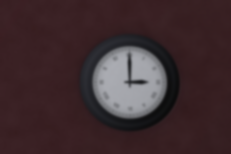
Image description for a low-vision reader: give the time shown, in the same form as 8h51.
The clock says 3h00
